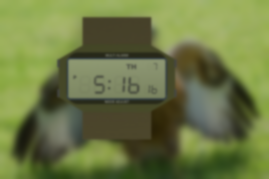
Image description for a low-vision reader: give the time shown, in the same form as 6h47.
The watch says 5h16
